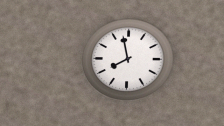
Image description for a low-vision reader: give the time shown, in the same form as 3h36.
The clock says 7h58
